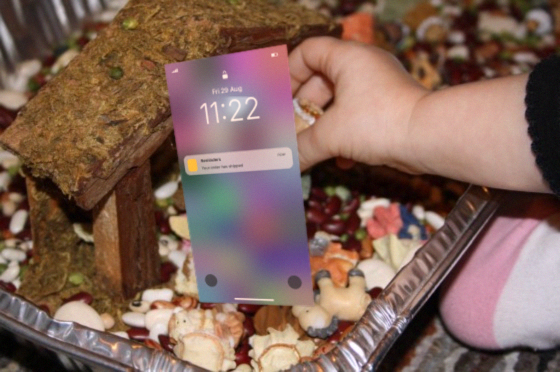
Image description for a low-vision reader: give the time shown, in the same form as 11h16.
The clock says 11h22
